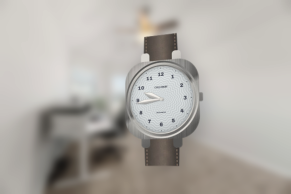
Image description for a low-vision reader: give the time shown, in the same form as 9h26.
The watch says 9h44
